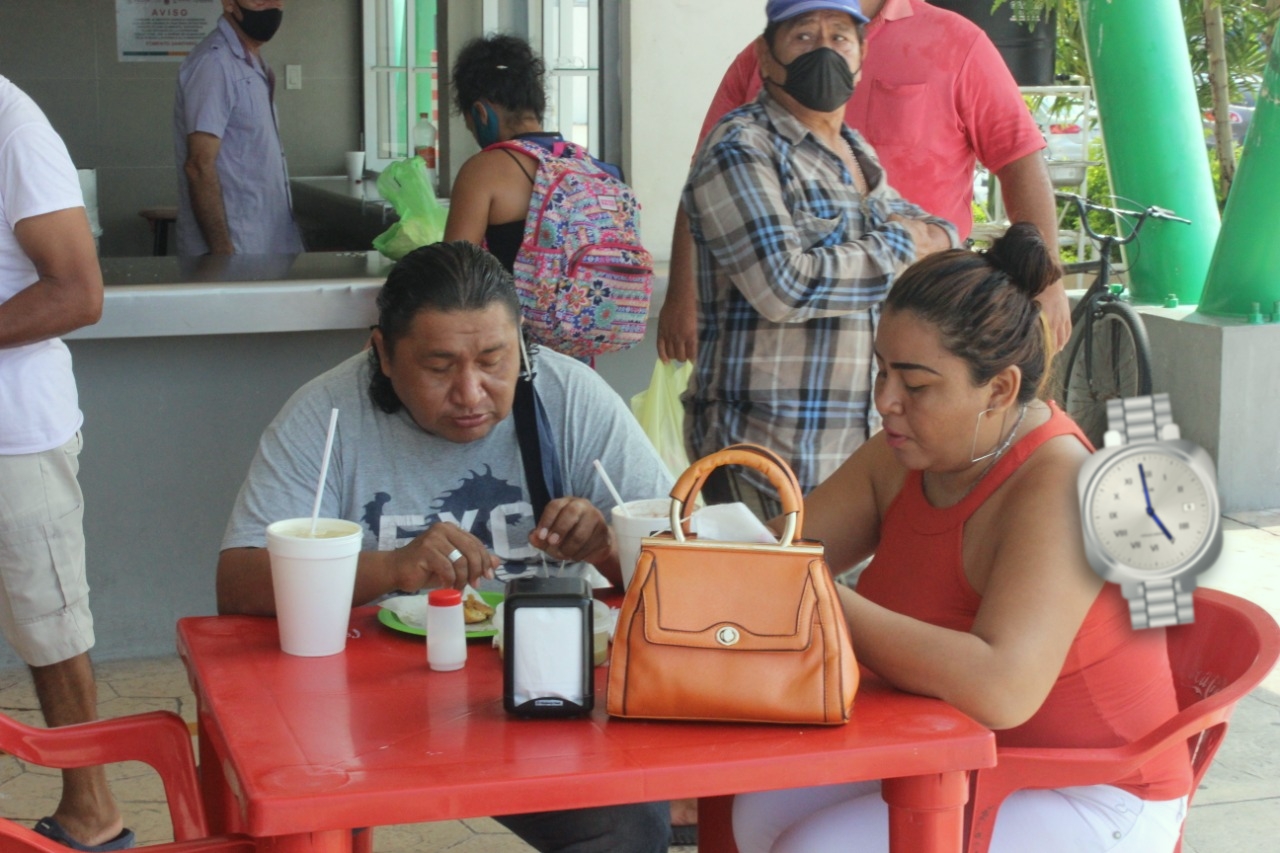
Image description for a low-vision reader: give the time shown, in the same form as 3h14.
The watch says 4h59
